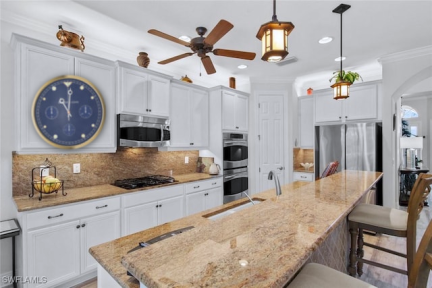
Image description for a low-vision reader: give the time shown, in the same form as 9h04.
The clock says 11h01
